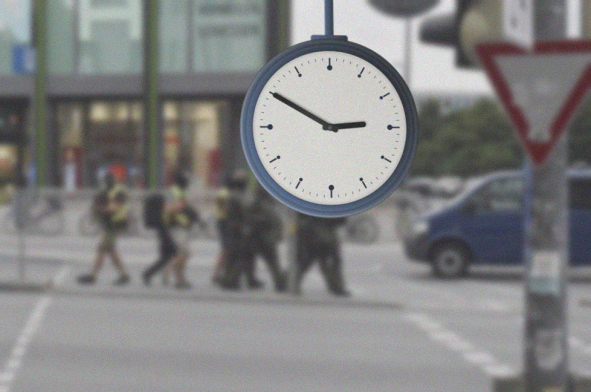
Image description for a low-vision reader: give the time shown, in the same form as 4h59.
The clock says 2h50
